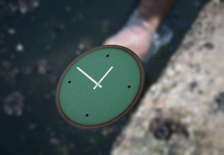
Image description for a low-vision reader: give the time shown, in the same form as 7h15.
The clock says 12h50
